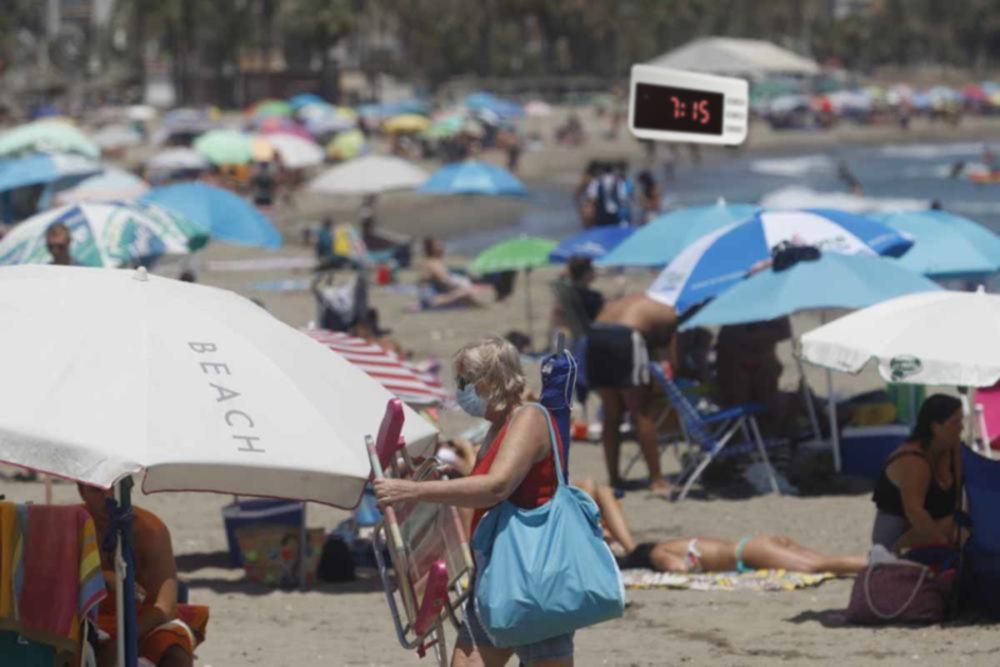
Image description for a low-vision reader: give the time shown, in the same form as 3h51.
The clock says 7h15
